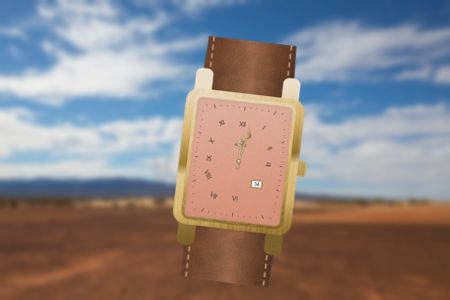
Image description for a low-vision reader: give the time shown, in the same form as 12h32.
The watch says 12h02
